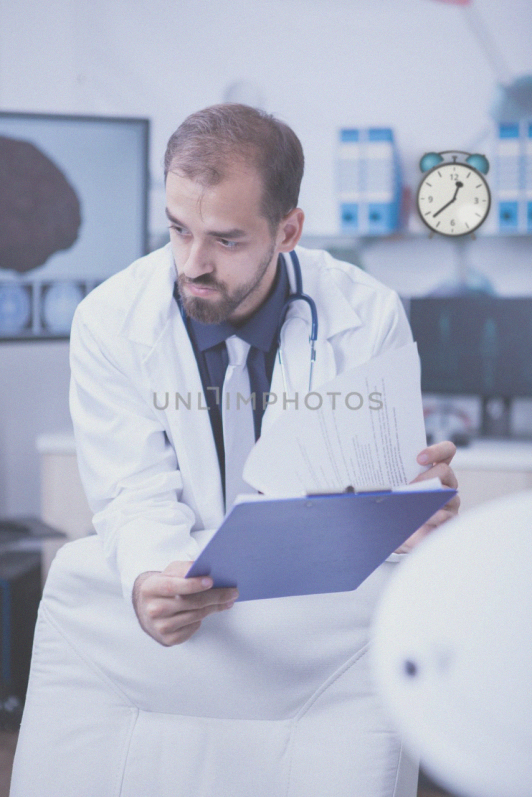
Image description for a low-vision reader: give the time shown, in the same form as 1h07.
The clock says 12h38
